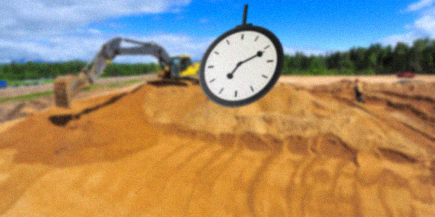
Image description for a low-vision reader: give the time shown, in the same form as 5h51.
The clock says 7h11
